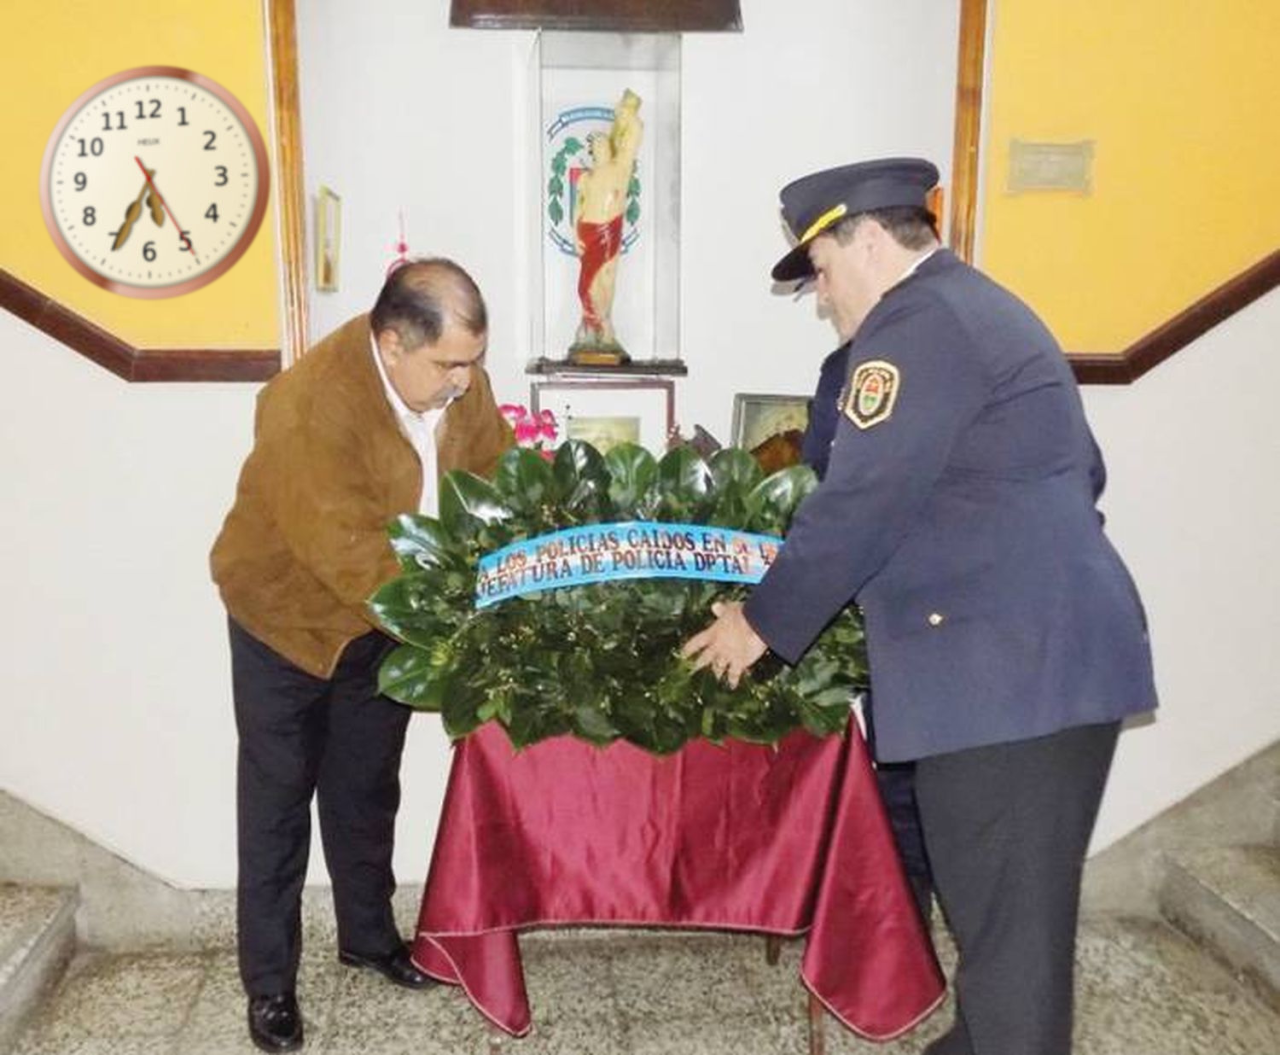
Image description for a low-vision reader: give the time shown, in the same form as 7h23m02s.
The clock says 5h34m25s
